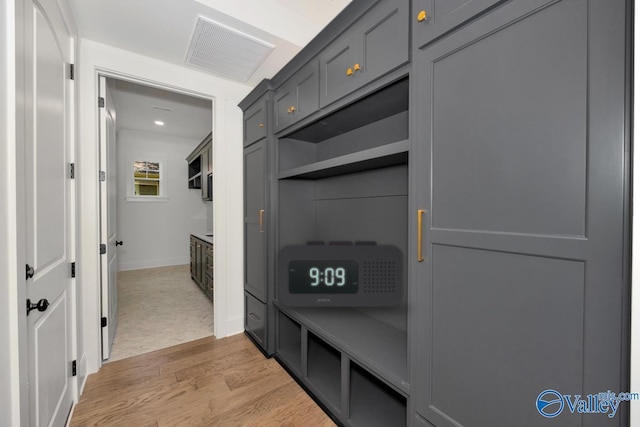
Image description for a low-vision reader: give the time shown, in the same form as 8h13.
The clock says 9h09
